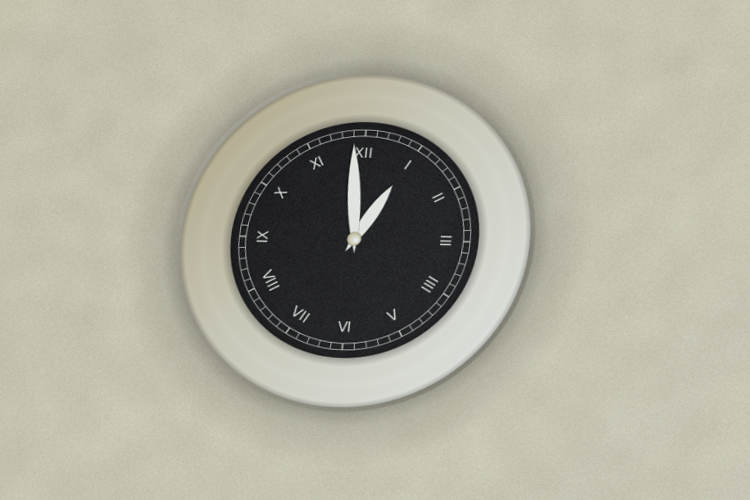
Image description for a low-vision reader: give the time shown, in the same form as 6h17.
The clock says 12h59
